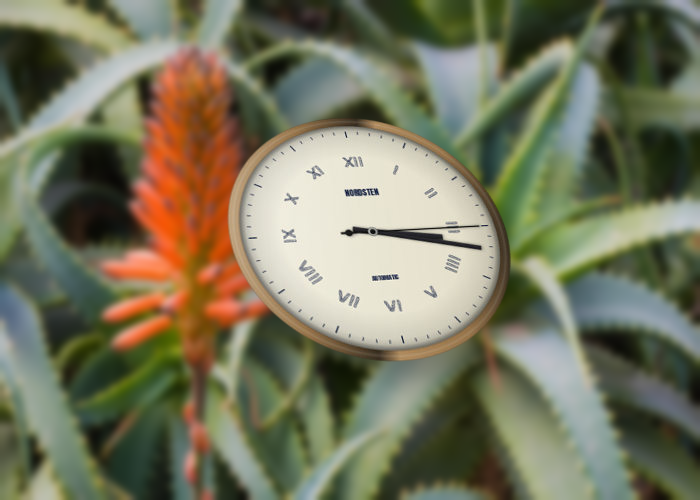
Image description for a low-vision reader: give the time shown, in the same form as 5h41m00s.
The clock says 3h17m15s
